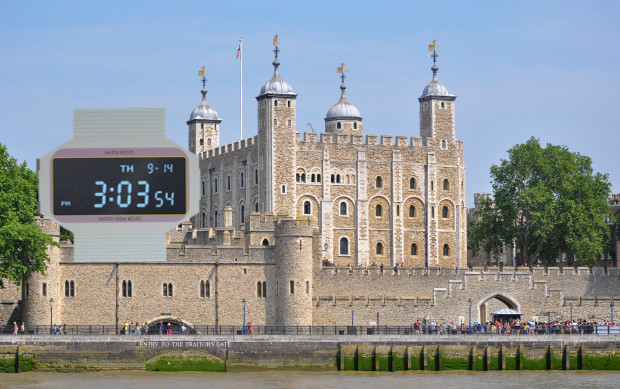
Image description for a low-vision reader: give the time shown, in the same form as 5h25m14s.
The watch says 3h03m54s
